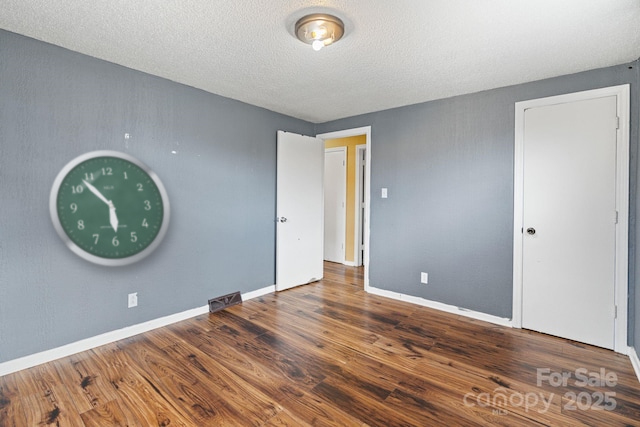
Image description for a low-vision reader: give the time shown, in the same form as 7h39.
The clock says 5h53
